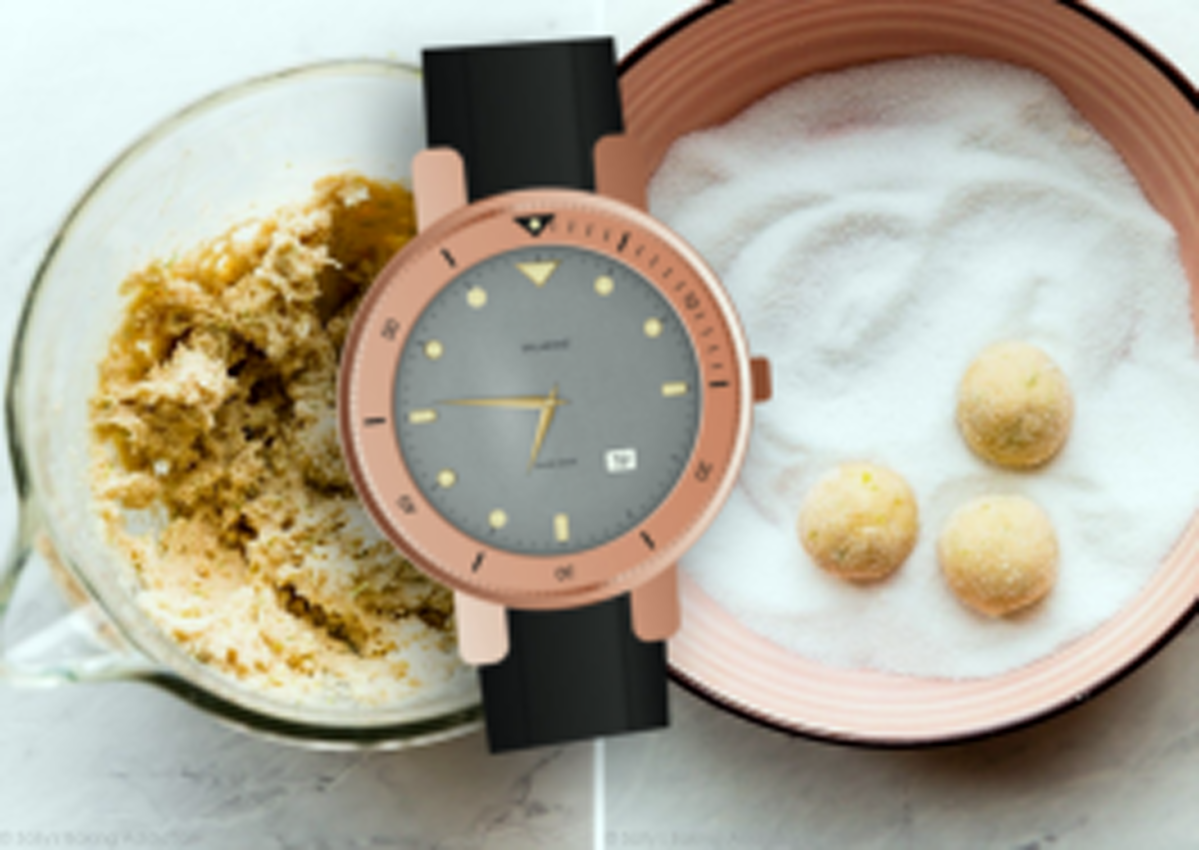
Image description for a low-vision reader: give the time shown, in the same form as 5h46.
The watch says 6h46
